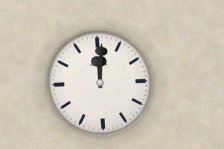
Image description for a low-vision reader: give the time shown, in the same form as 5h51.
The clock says 12h01
